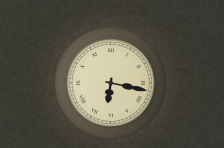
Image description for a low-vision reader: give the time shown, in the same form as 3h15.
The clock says 6h17
